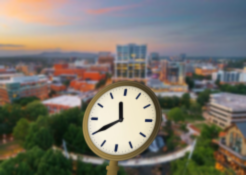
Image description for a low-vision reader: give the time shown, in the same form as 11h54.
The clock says 11h40
